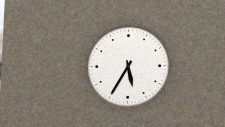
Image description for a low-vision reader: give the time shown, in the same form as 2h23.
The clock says 5h35
